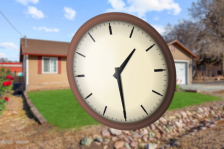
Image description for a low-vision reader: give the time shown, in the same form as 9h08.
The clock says 1h30
